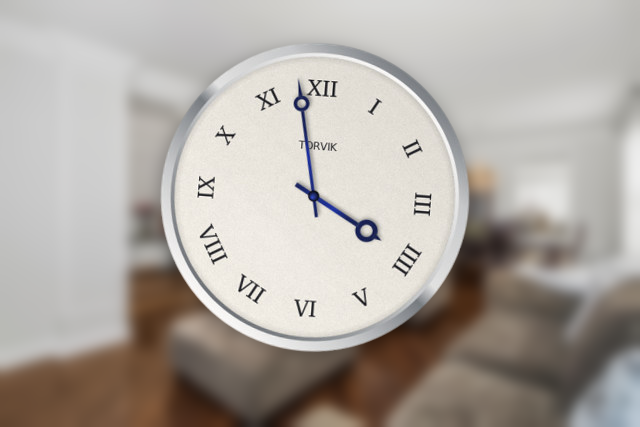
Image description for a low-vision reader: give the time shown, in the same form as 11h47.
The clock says 3h58
